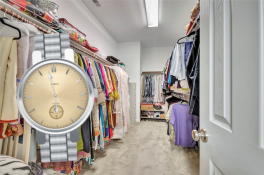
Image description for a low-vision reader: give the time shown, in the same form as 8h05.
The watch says 5h58
